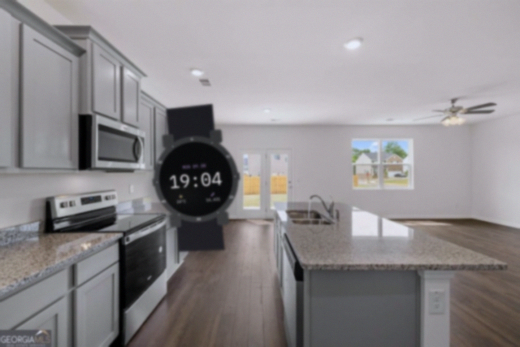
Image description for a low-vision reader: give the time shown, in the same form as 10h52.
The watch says 19h04
